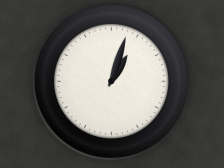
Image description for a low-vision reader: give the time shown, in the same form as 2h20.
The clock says 1h03
